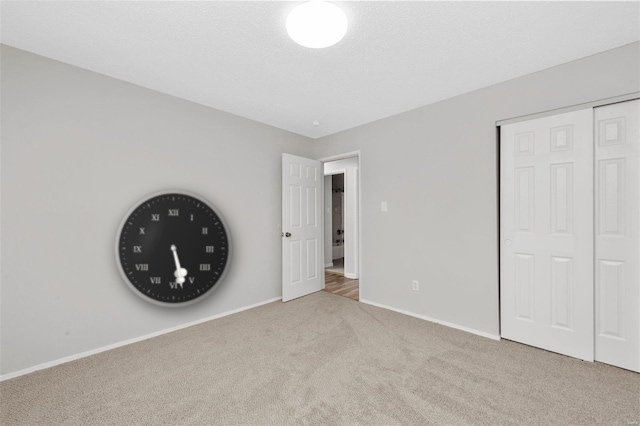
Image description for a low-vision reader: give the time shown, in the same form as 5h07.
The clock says 5h28
